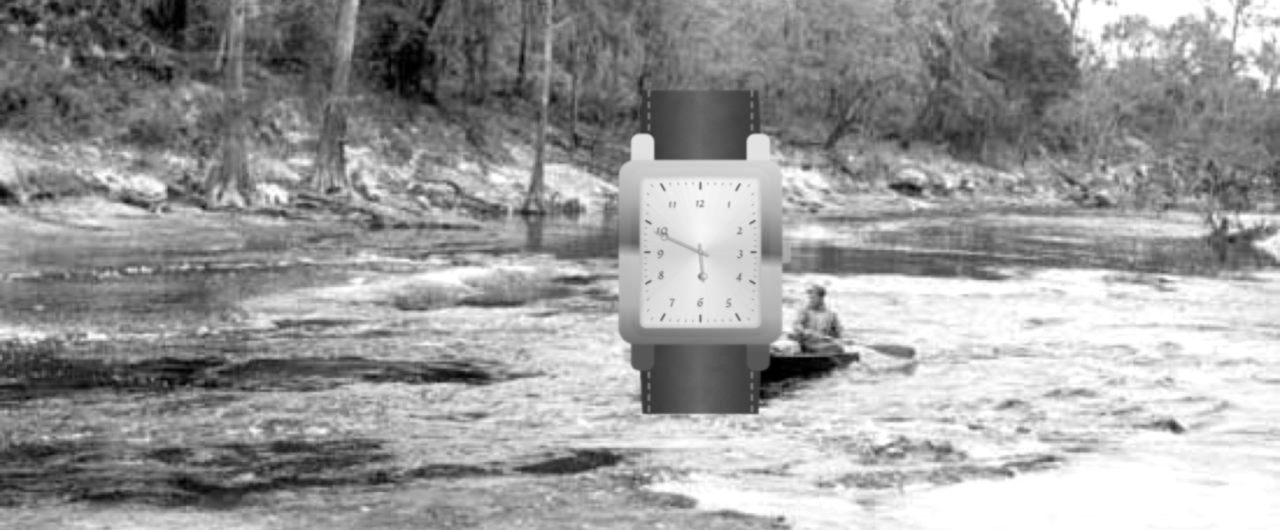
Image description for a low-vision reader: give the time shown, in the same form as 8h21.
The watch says 5h49
